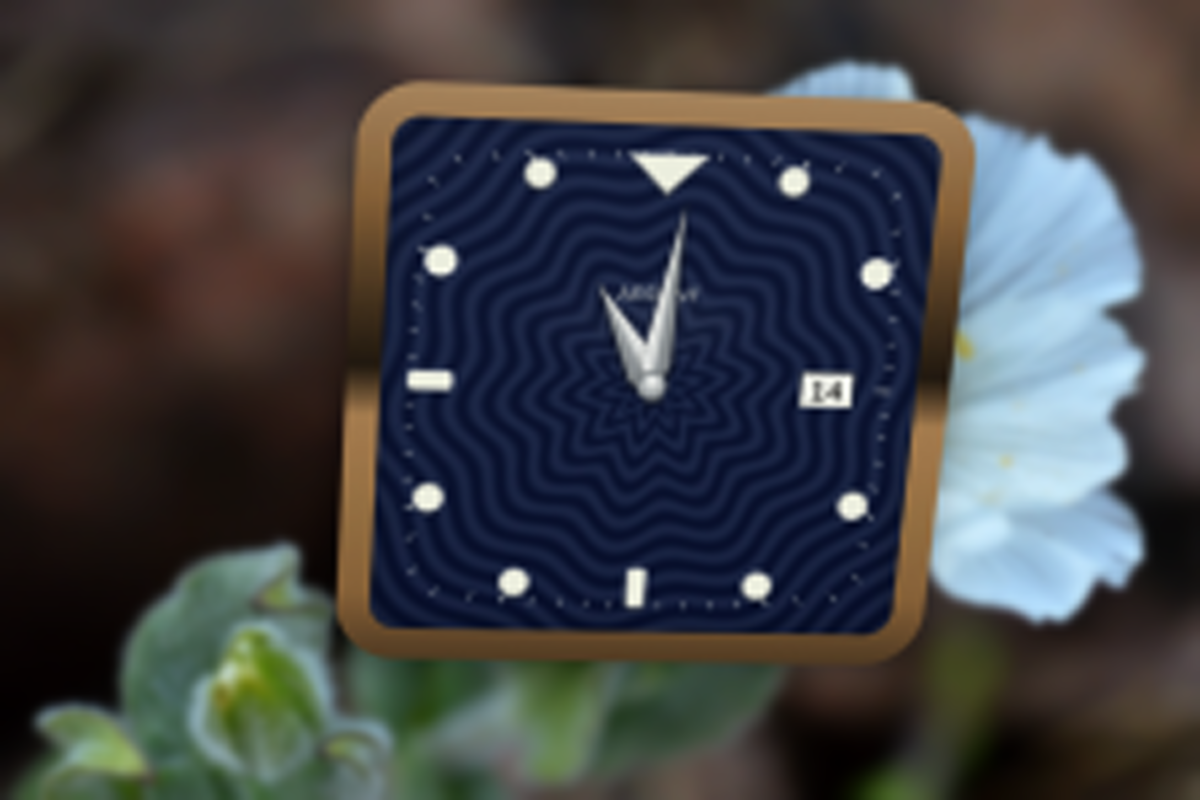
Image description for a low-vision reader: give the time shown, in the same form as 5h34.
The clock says 11h01
